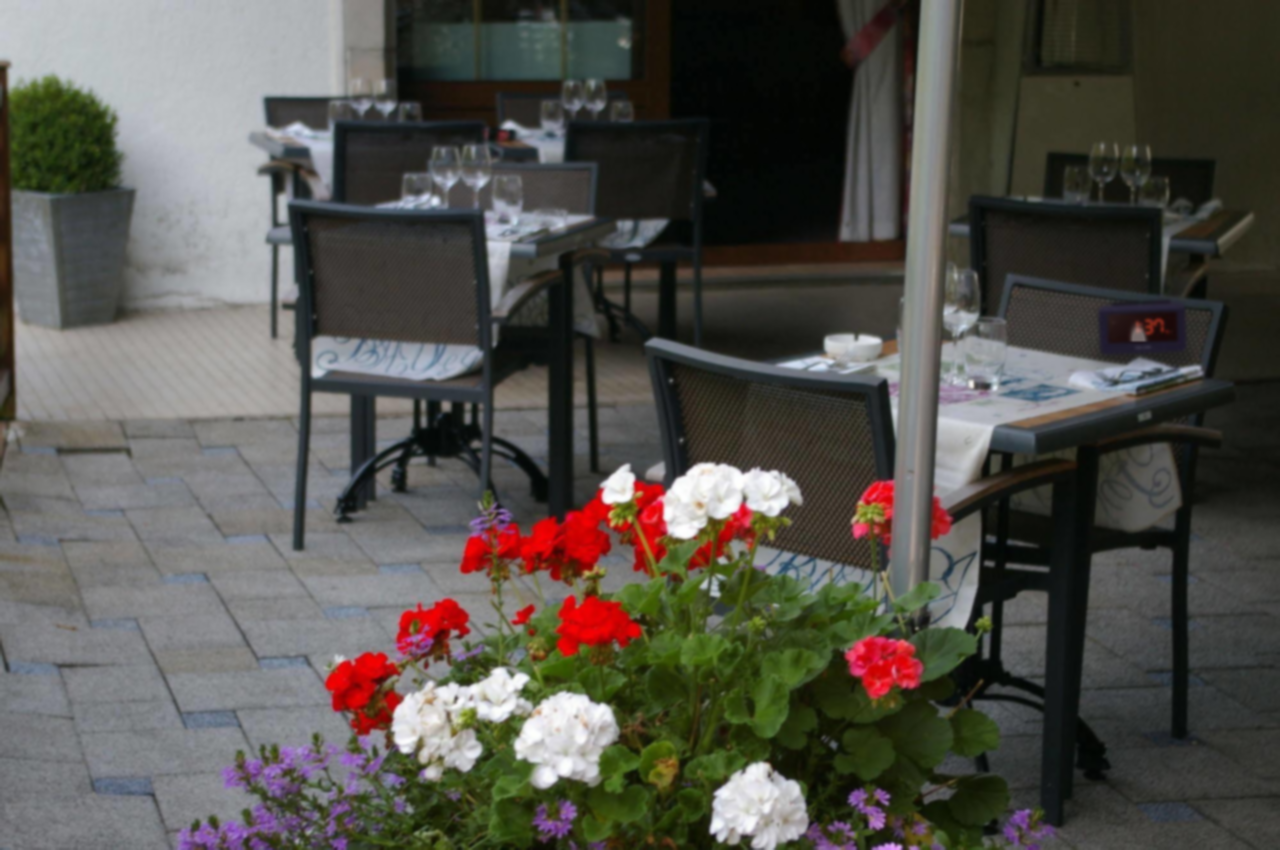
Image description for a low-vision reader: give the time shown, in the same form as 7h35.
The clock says 1h37
